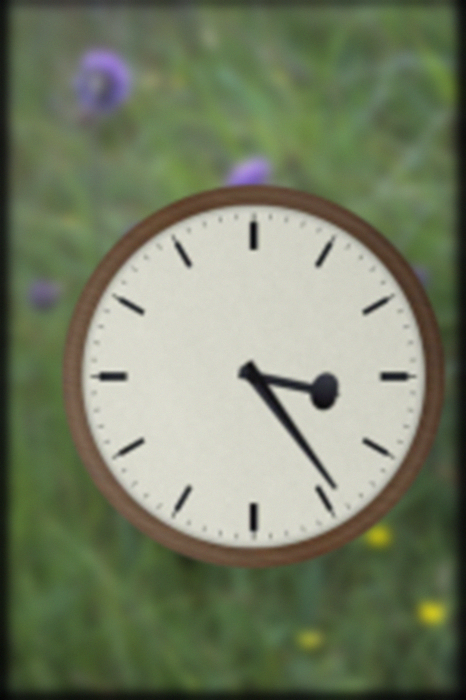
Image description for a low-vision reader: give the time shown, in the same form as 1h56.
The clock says 3h24
